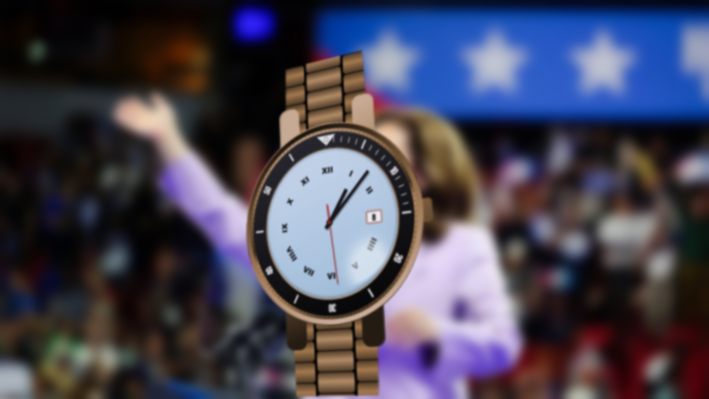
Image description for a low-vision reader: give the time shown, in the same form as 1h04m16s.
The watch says 1h07m29s
